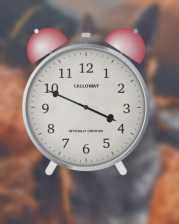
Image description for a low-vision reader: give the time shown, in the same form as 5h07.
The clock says 3h49
